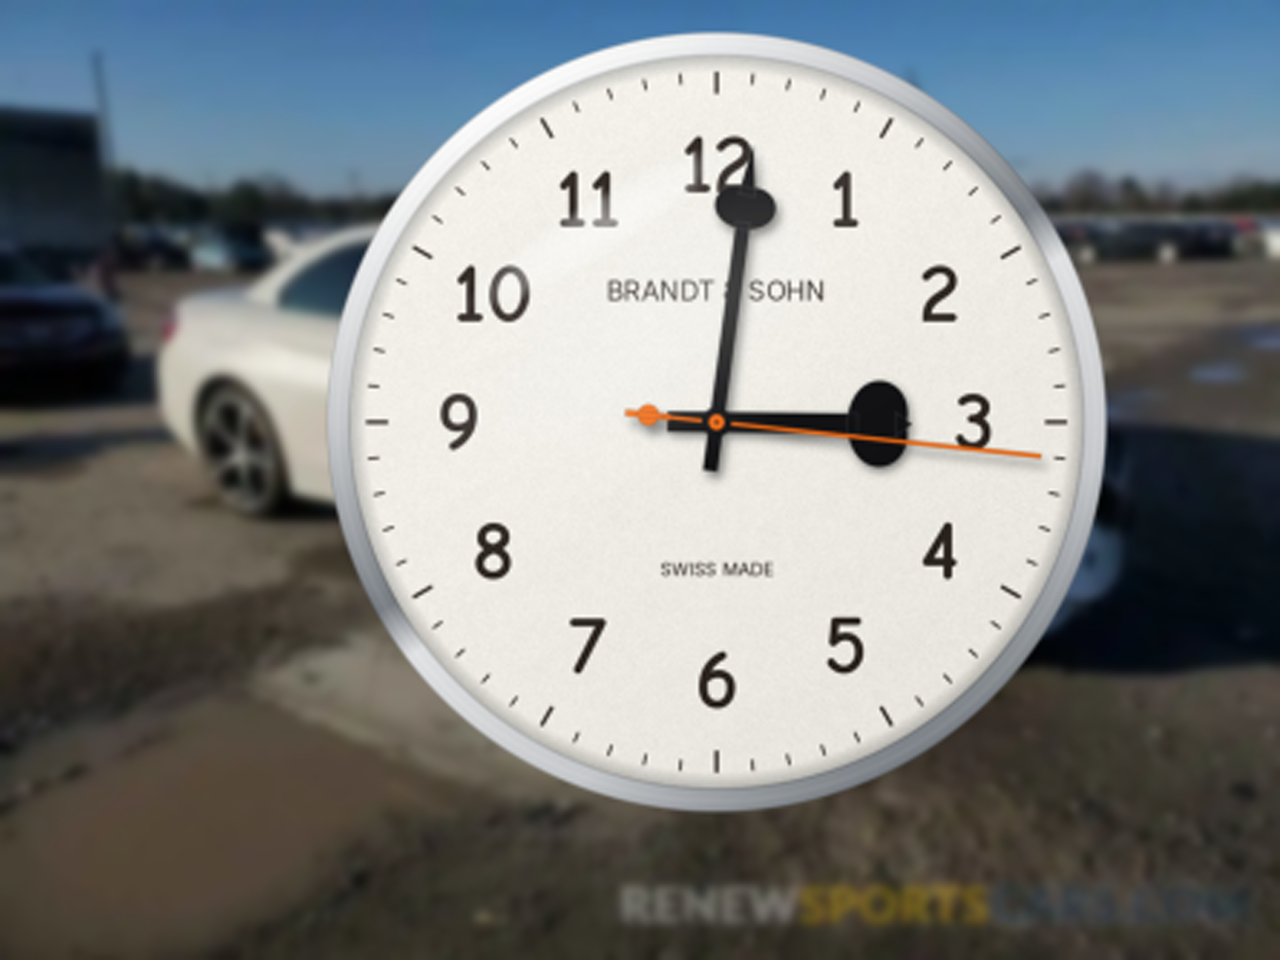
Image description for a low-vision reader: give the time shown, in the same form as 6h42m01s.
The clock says 3h01m16s
